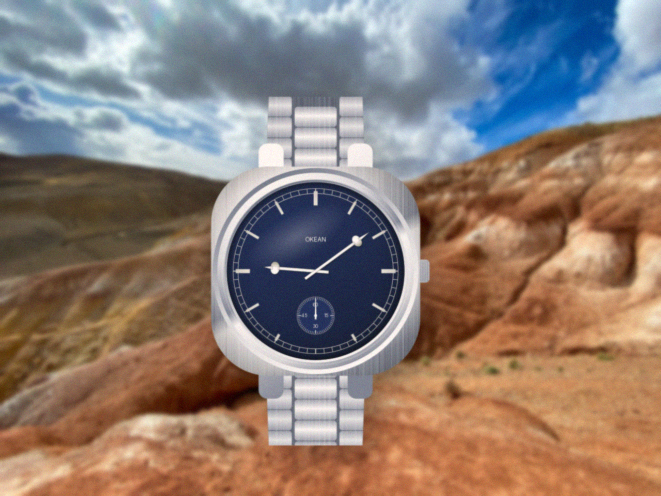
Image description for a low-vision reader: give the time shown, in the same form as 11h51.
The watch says 9h09
